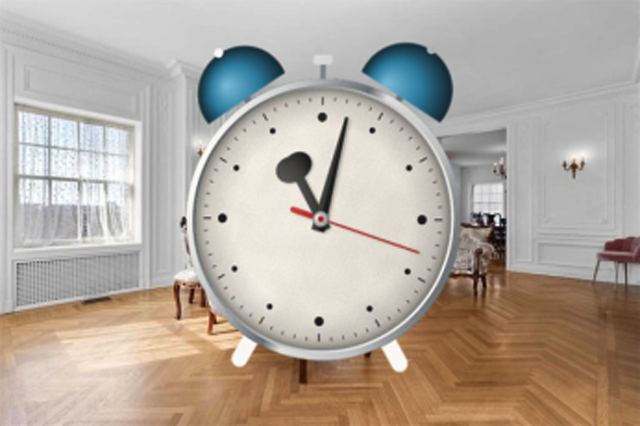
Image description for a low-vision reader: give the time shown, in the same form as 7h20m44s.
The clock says 11h02m18s
